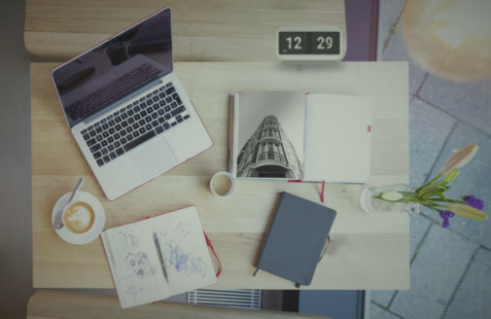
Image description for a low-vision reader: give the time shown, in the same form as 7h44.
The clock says 12h29
